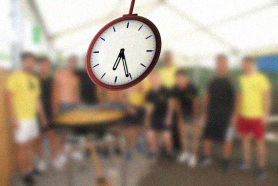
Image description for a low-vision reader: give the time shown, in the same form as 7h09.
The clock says 6h26
